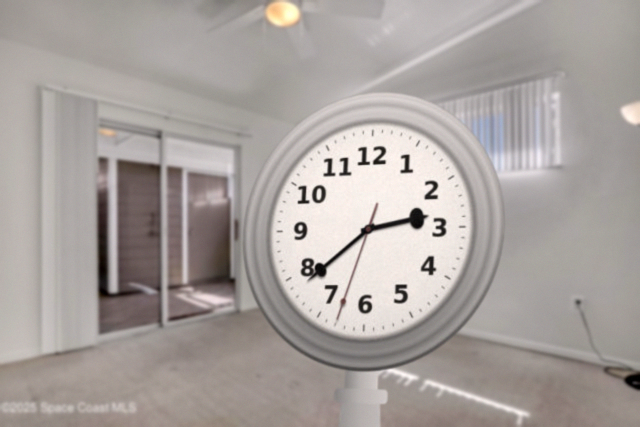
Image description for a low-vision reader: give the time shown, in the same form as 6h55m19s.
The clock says 2h38m33s
